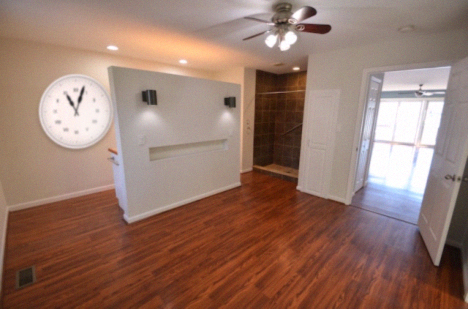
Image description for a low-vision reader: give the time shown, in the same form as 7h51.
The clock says 11h03
